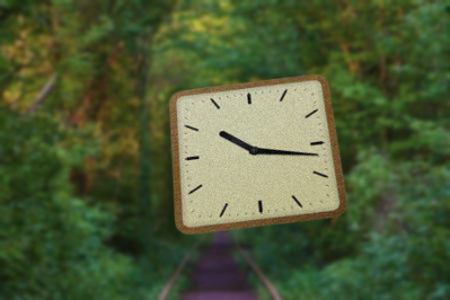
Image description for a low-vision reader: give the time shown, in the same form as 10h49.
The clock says 10h17
